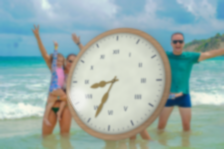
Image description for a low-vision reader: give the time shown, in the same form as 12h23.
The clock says 8h34
